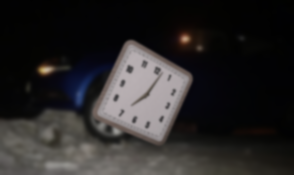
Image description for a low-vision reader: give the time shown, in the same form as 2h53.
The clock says 7h02
